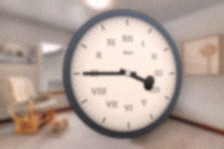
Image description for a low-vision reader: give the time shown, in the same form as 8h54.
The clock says 3h45
